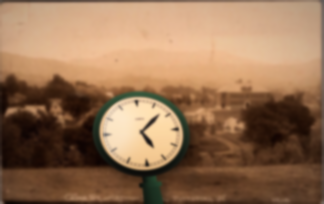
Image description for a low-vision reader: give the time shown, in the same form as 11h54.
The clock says 5h08
